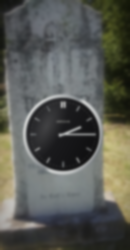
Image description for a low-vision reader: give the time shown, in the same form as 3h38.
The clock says 2h15
